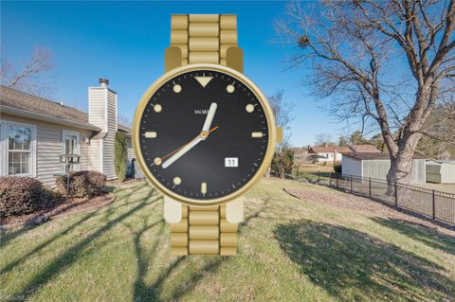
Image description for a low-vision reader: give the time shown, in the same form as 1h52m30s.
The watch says 12h38m40s
